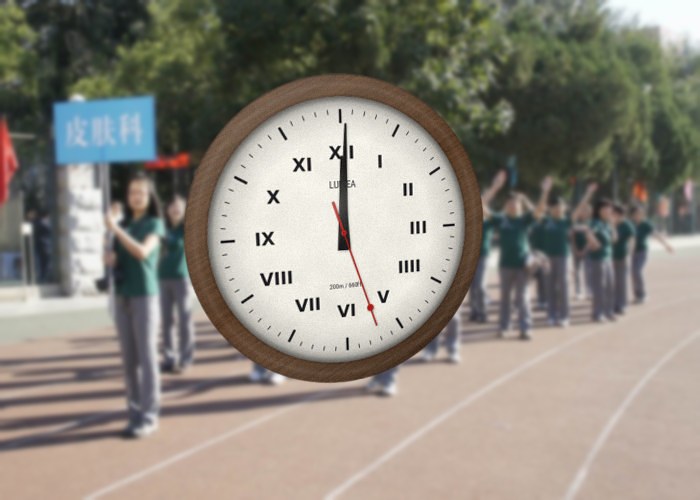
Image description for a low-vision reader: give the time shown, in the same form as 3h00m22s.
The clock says 12h00m27s
